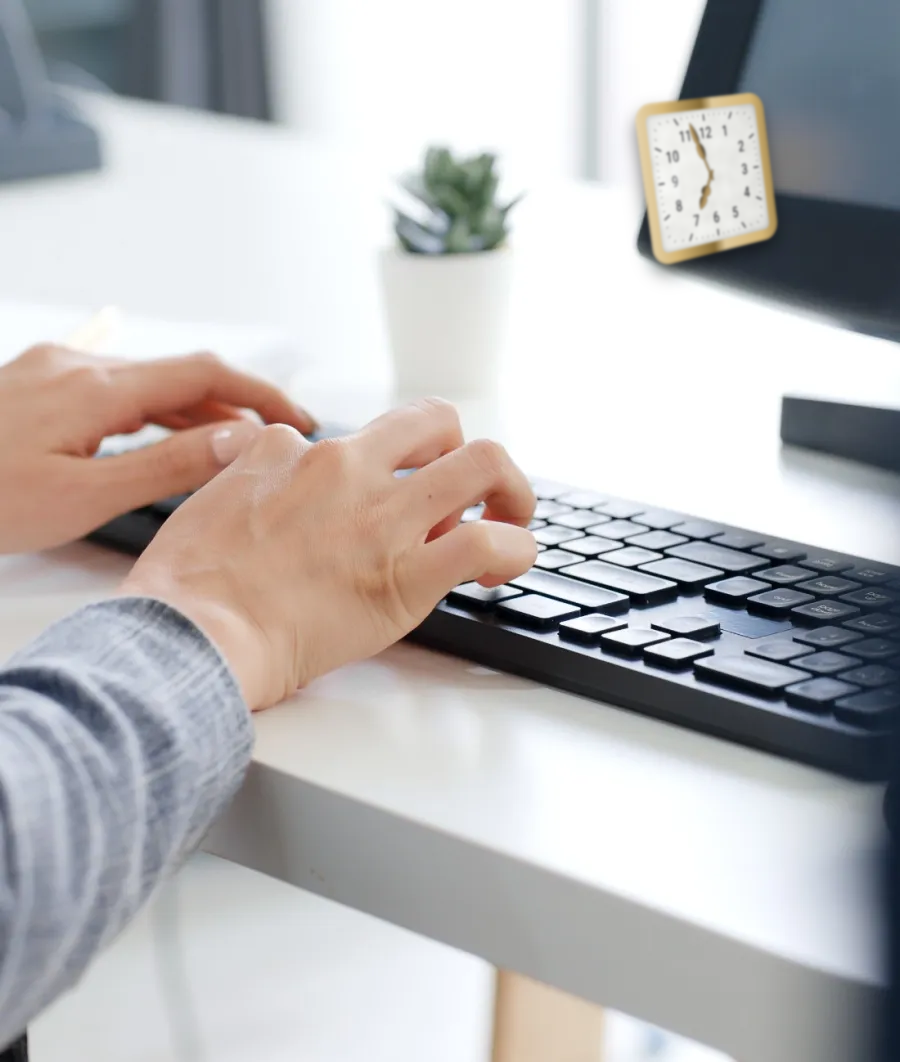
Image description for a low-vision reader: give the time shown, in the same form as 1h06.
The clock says 6h57
